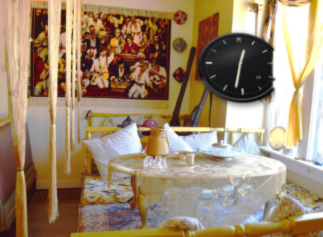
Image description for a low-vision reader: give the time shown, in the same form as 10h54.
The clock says 12h32
